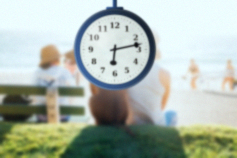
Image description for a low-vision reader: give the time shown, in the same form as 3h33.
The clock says 6h13
